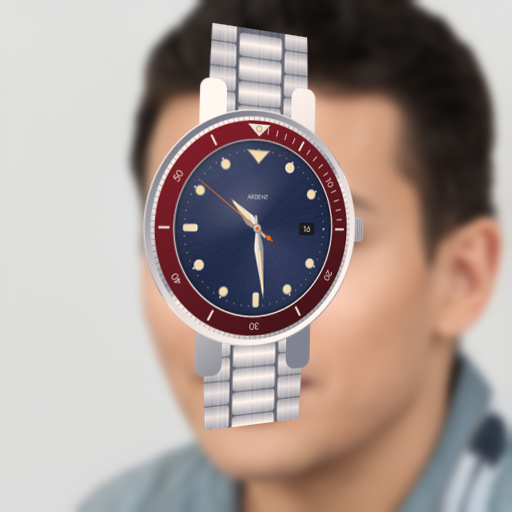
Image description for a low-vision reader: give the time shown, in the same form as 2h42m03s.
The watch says 10h28m51s
